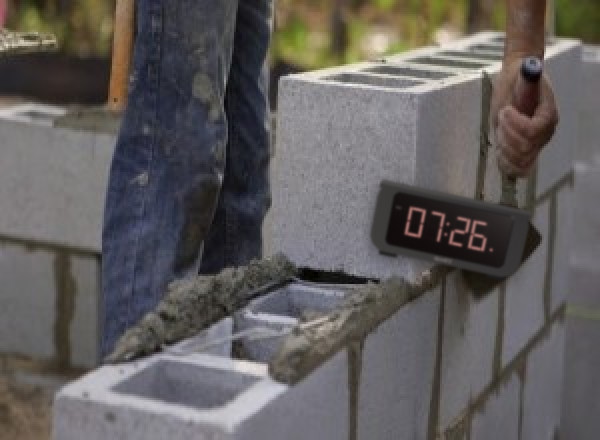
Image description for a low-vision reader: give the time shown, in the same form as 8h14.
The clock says 7h26
